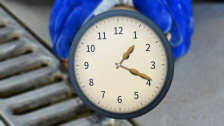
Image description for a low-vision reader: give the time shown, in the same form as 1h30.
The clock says 1h19
